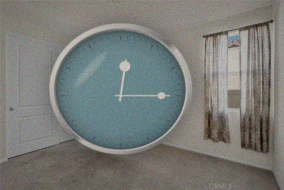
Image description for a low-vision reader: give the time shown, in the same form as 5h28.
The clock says 12h15
